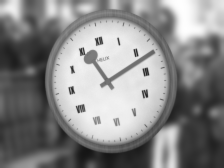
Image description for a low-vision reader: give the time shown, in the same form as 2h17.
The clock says 11h12
